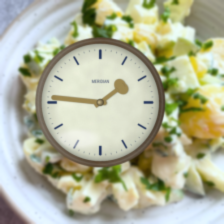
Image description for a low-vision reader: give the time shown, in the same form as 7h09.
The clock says 1h46
